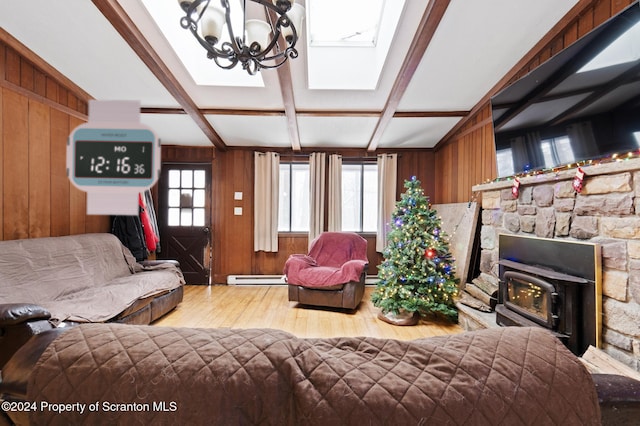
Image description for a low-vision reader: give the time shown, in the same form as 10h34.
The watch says 12h16
